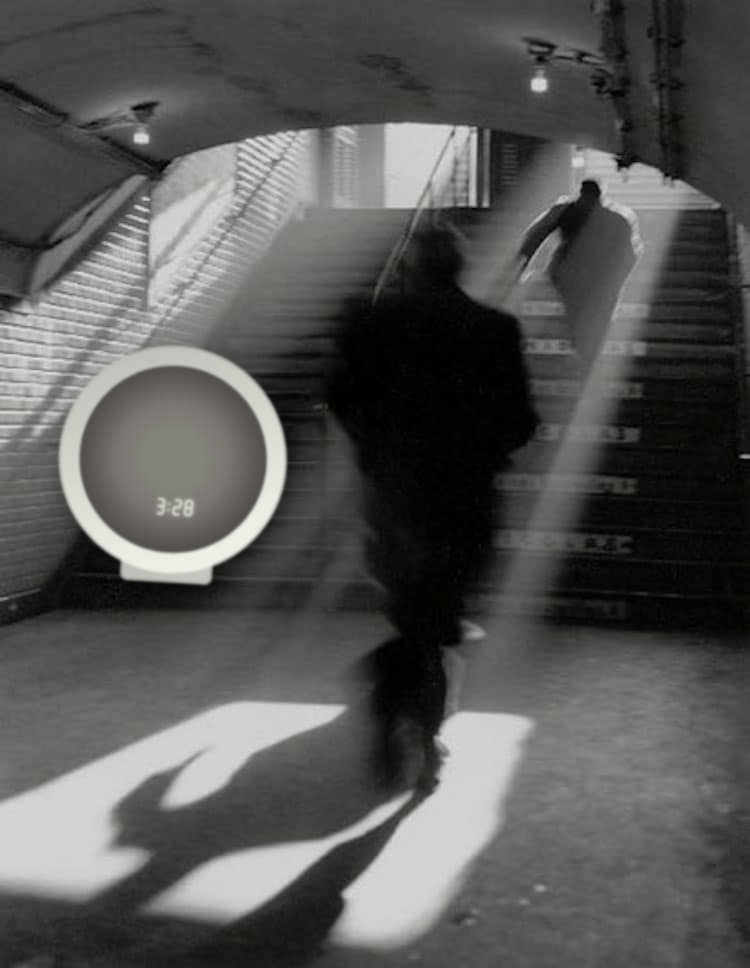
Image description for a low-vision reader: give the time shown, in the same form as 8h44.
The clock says 3h28
